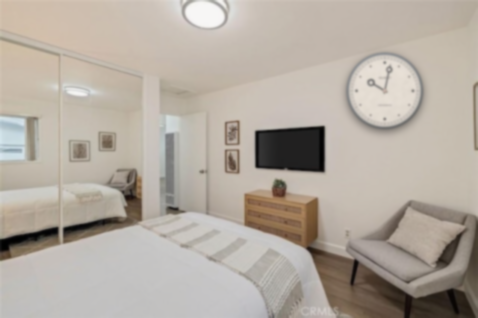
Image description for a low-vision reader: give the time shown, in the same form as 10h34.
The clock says 10h02
